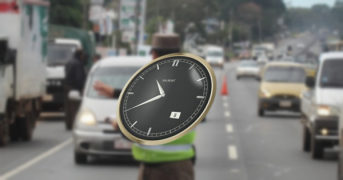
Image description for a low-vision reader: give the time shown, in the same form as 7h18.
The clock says 10h40
